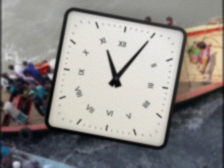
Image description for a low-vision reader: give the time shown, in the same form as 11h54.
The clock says 11h05
